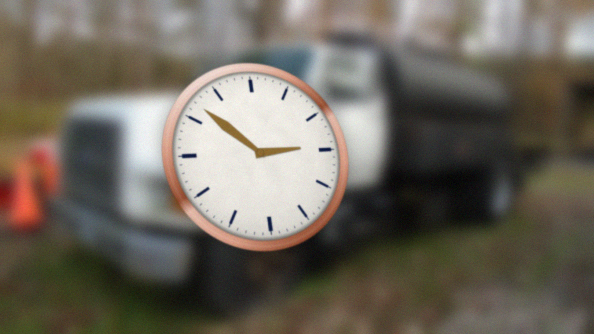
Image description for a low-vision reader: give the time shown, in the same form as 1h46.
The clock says 2h52
